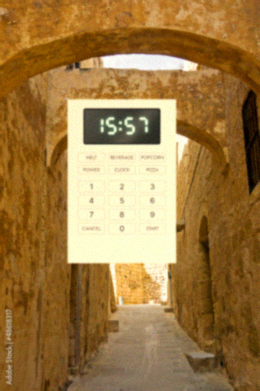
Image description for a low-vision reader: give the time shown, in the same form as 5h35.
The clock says 15h57
